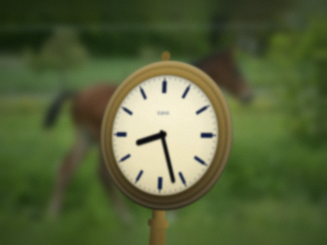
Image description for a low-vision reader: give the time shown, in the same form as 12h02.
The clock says 8h27
